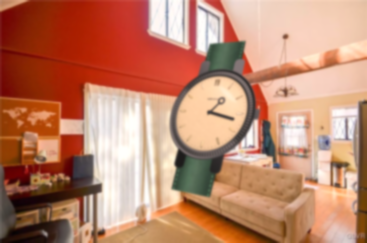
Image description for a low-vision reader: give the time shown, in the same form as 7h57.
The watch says 1h17
